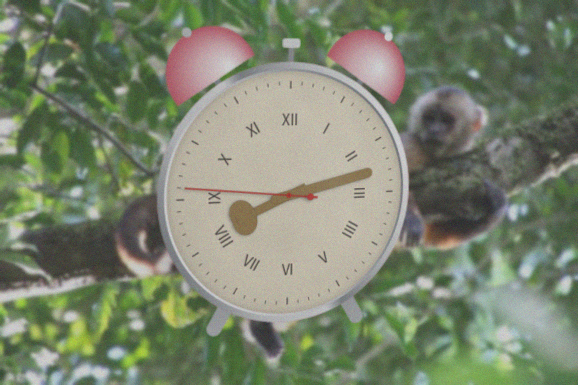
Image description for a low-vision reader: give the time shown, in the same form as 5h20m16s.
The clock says 8h12m46s
